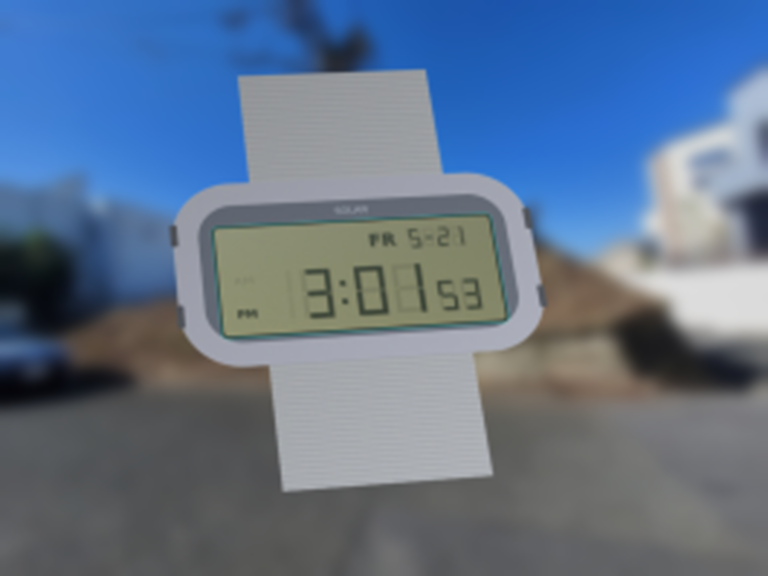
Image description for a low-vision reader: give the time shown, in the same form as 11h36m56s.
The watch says 3h01m53s
